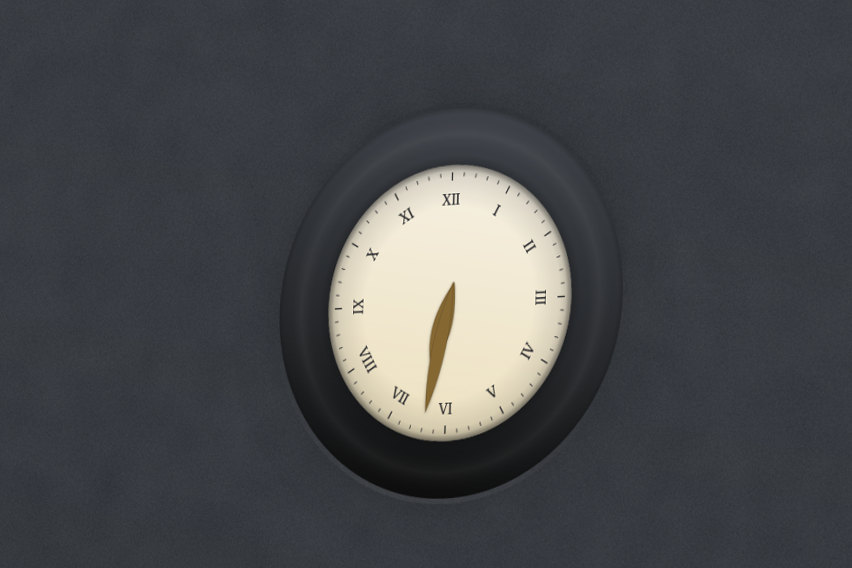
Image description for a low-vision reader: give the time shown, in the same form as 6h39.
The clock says 6h32
